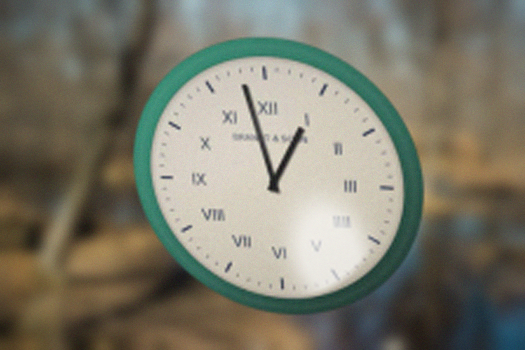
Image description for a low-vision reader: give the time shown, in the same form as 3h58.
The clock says 12h58
